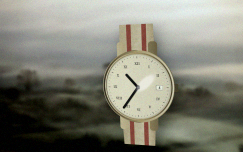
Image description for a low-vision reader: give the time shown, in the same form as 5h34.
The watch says 10h36
